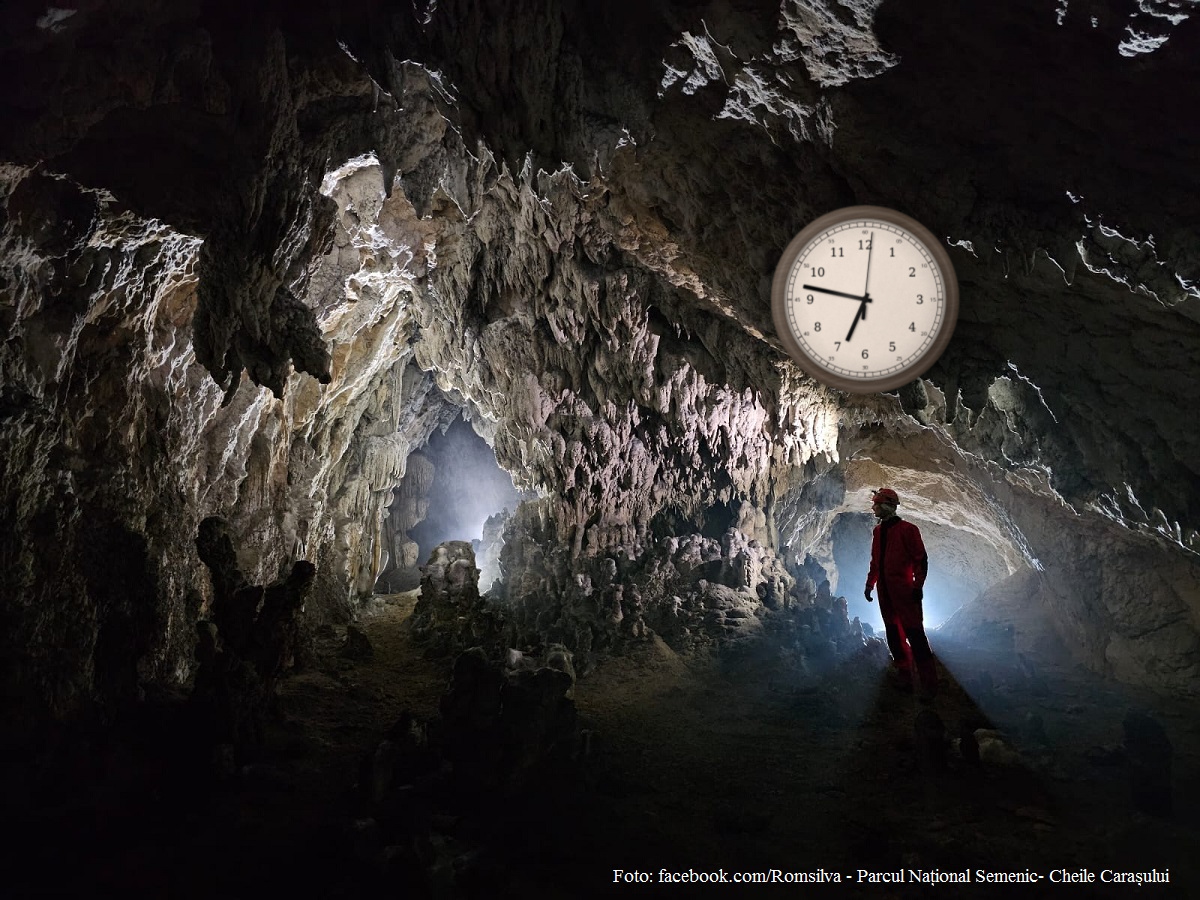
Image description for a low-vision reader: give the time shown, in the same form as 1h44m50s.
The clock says 6h47m01s
